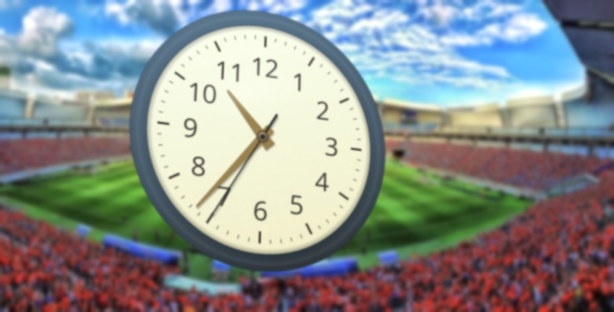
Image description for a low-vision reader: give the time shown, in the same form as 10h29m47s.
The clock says 10h36m35s
